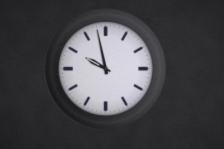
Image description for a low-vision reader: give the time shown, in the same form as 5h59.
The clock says 9h58
